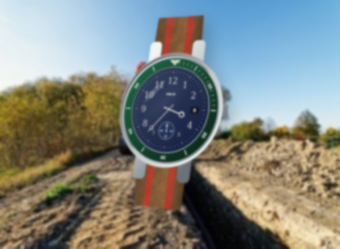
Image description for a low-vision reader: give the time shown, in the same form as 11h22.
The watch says 3h37
